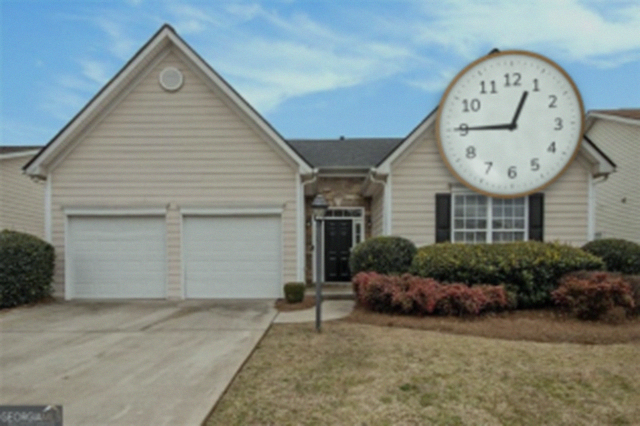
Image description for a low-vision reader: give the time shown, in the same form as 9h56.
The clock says 12h45
